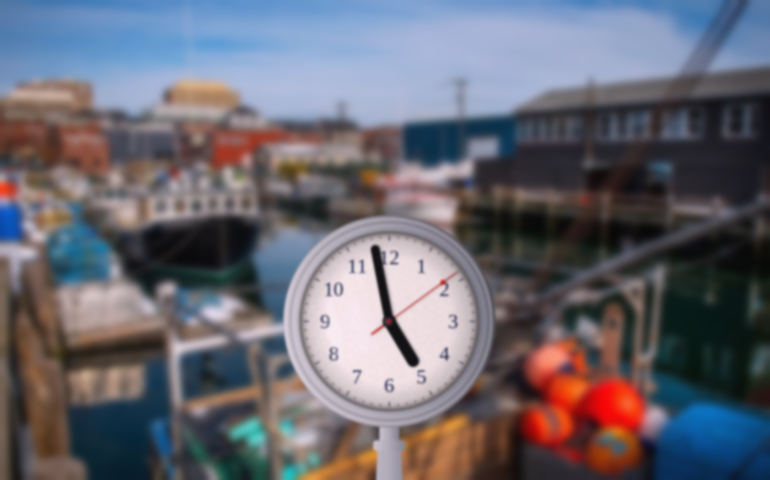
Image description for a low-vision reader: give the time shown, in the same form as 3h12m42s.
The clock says 4h58m09s
